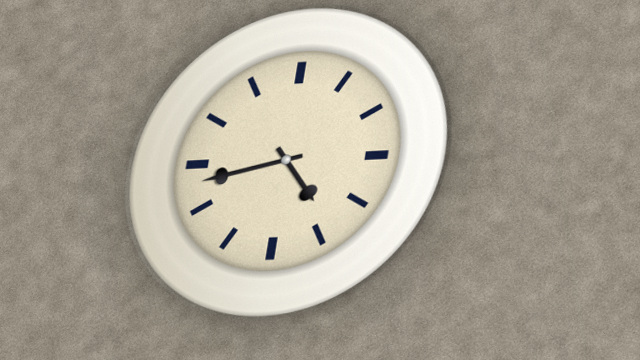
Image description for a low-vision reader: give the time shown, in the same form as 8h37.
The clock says 4h43
